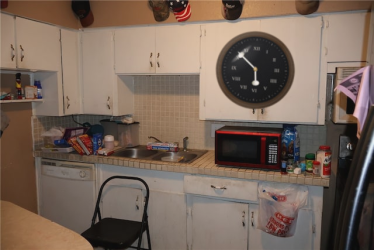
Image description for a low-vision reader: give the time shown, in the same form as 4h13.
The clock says 5h52
